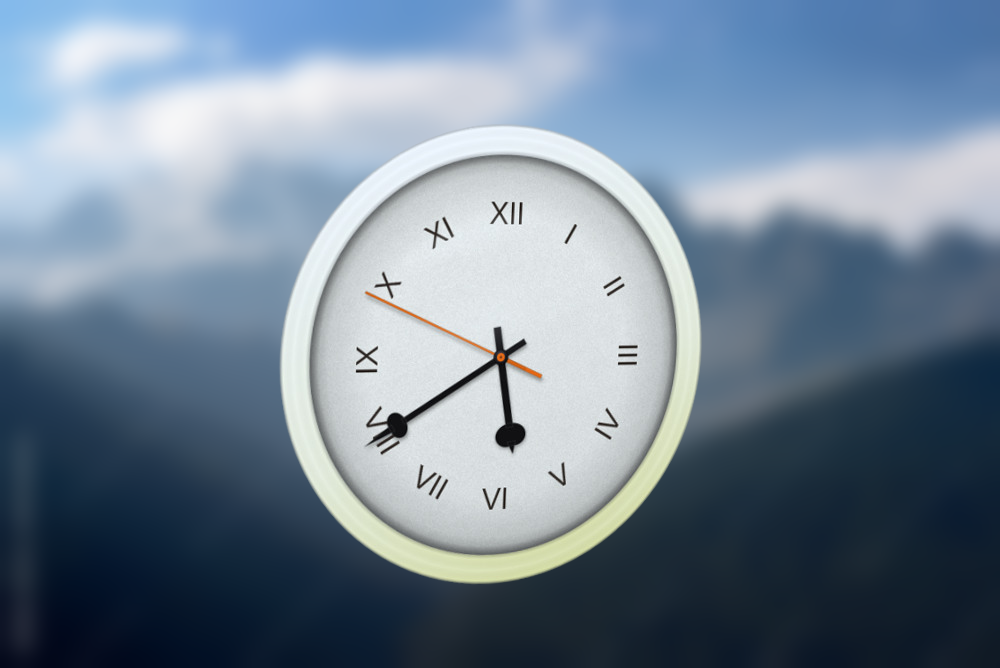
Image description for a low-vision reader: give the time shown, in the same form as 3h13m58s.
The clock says 5h39m49s
